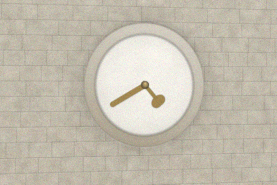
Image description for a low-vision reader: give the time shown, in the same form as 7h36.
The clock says 4h40
